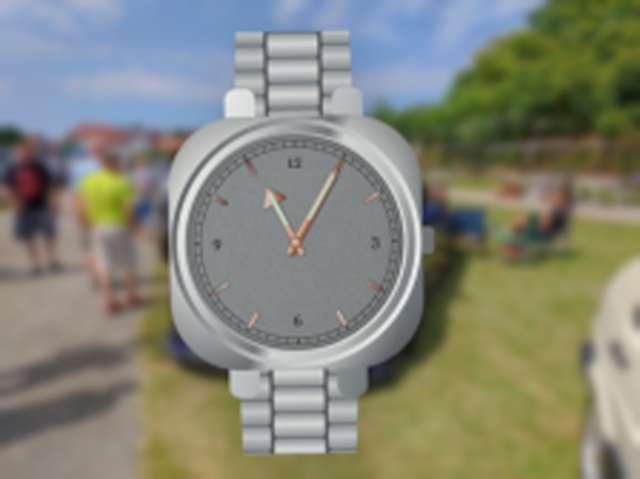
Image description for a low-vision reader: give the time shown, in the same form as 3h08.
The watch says 11h05
